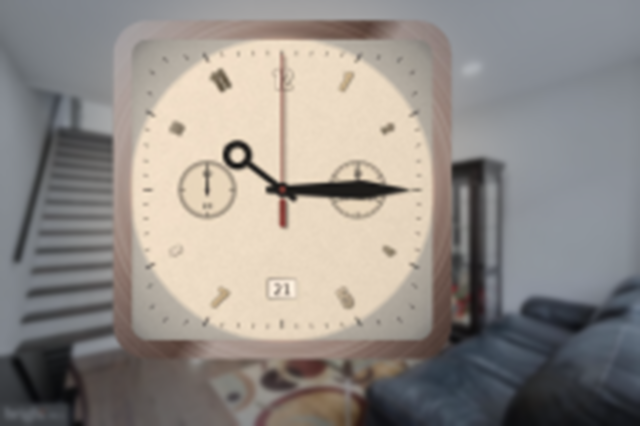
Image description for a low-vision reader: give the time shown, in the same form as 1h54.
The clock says 10h15
